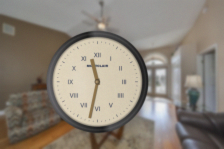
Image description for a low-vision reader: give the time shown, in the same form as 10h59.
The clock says 11h32
